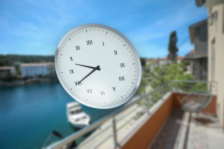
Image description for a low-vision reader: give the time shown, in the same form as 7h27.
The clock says 9h40
